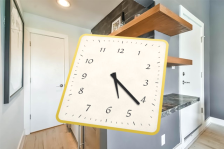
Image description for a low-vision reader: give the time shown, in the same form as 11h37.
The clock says 5h22
